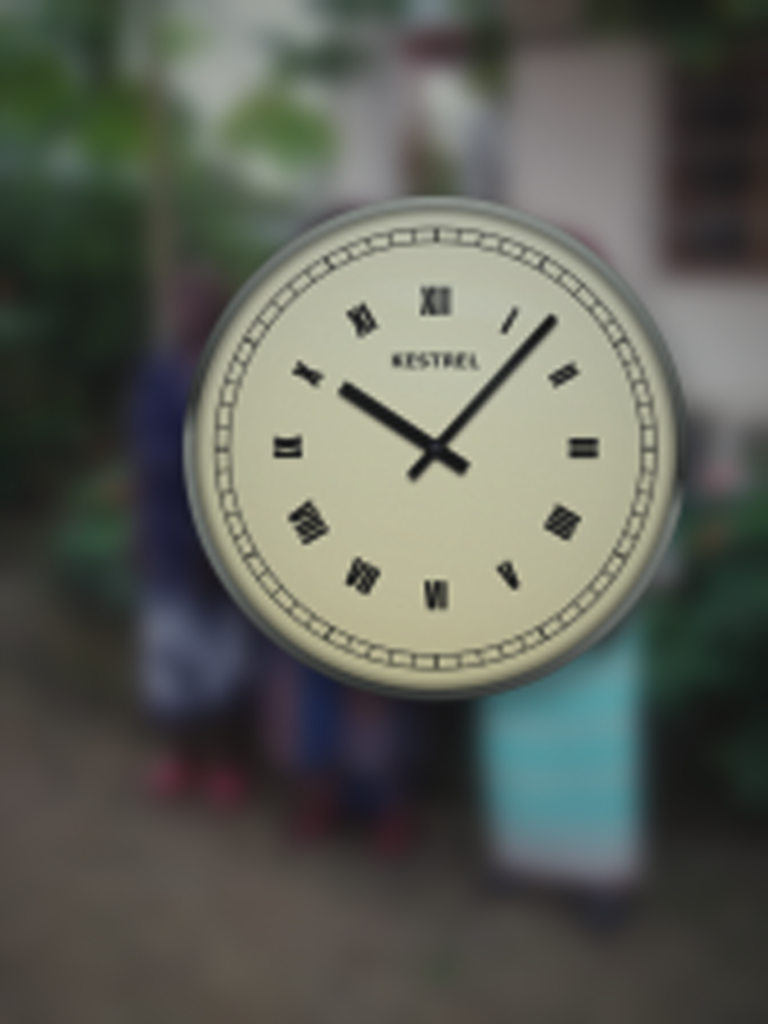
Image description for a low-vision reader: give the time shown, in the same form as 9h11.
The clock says 10h07
